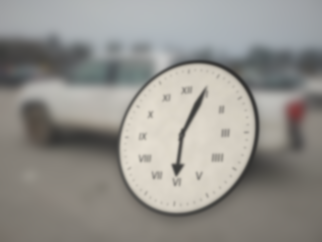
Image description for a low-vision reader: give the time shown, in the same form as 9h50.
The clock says 6h04
